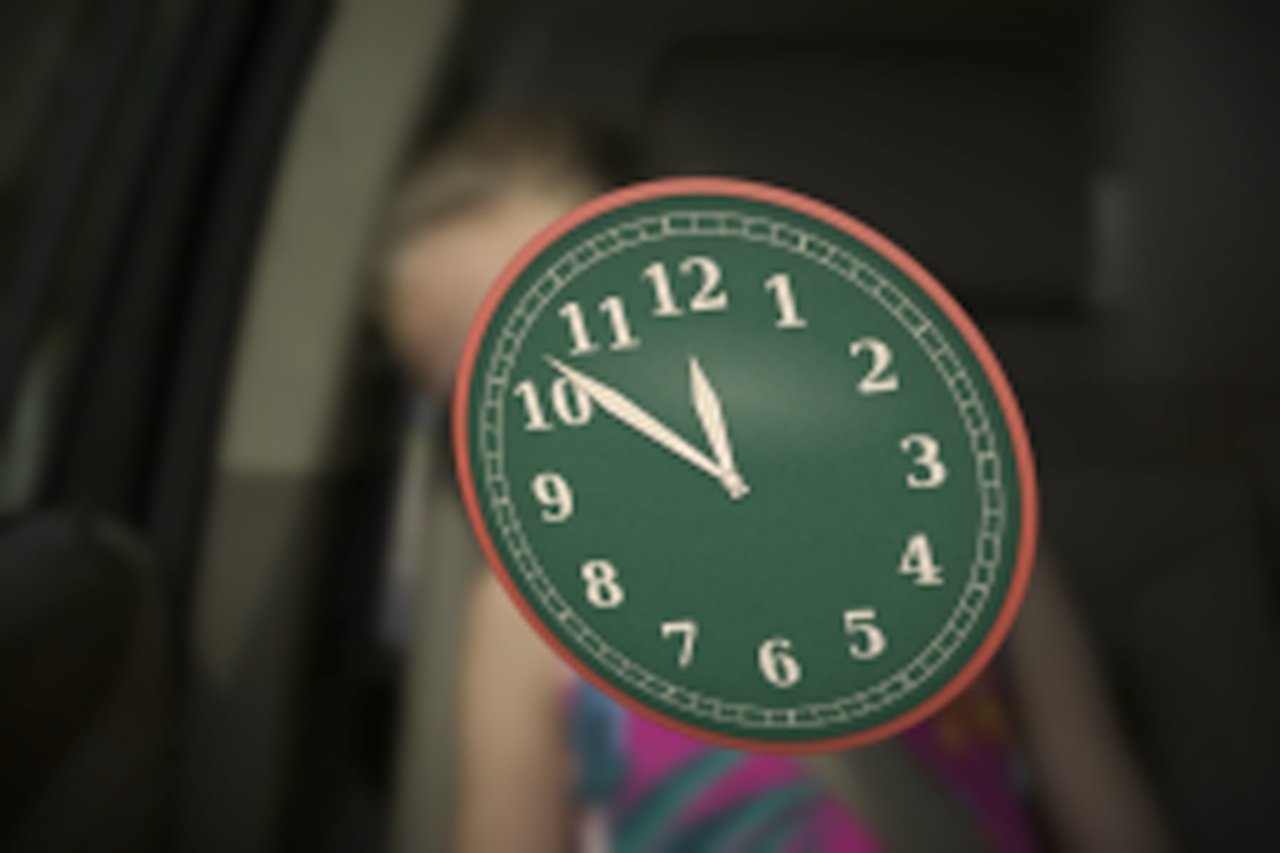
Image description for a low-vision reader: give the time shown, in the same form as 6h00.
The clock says 11h52
